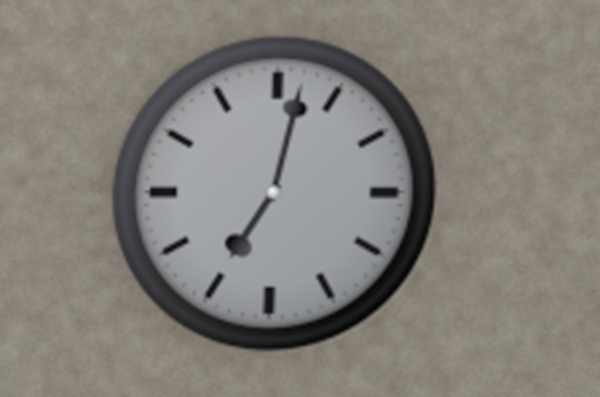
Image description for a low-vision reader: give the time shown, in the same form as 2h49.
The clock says 7h02
